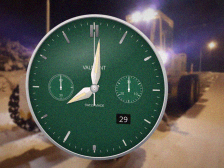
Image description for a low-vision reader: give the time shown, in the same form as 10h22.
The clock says 8h01
